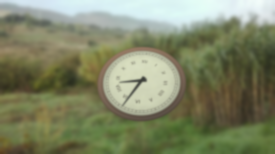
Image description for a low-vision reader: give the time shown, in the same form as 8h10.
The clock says 8h34
